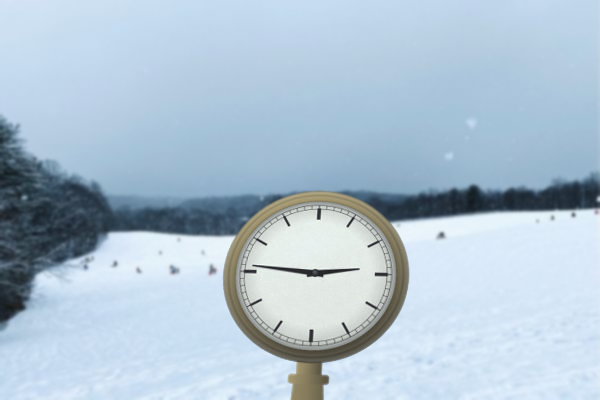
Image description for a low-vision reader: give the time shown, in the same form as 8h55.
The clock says 2h46
